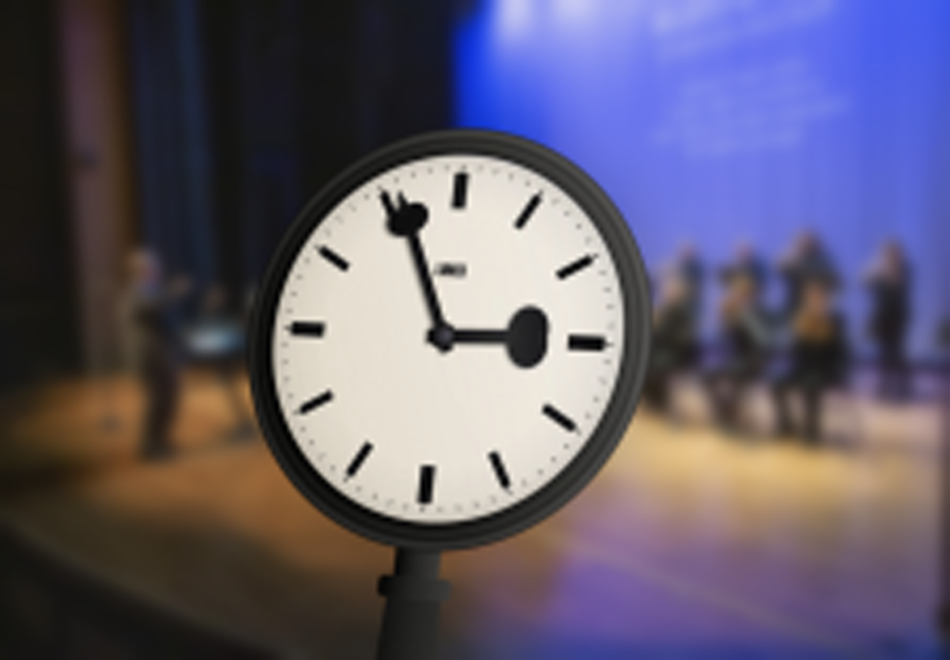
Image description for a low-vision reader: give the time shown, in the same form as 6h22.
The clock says 2h56
